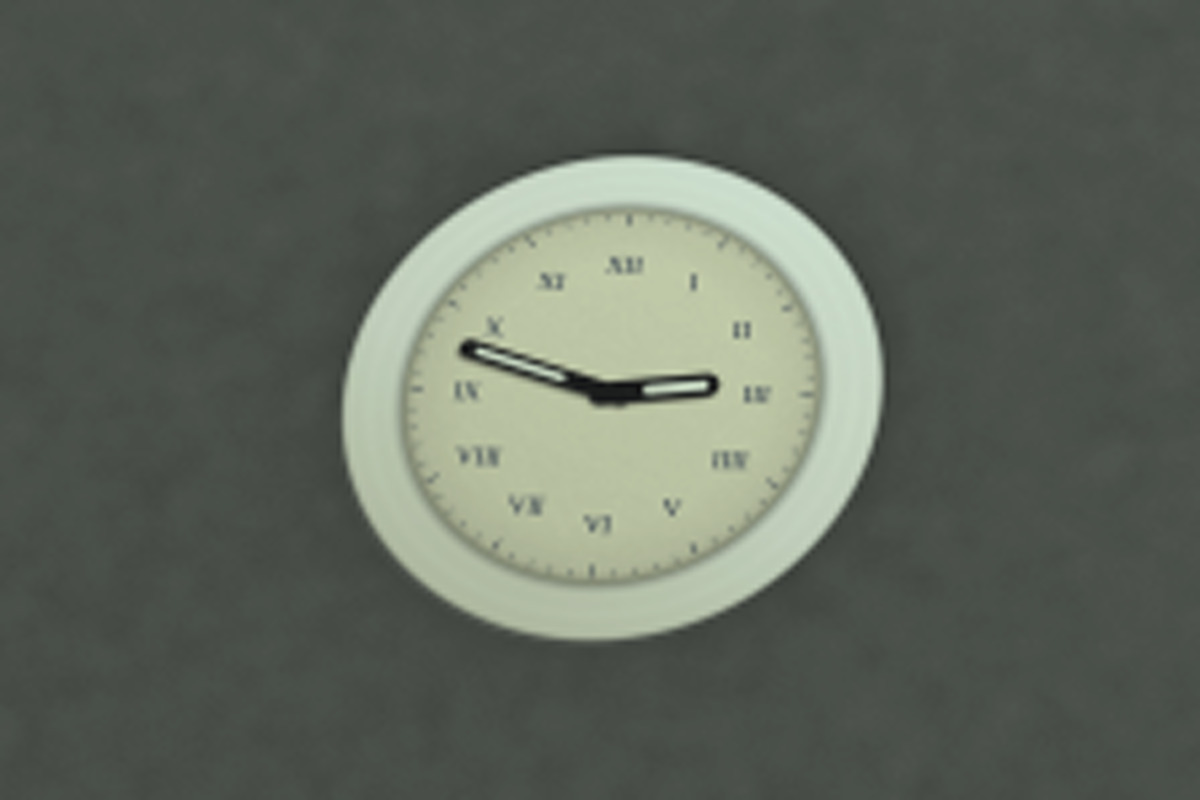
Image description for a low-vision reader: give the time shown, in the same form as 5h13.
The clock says 2h48
